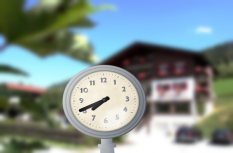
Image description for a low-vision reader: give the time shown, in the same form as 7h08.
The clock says 7h41
